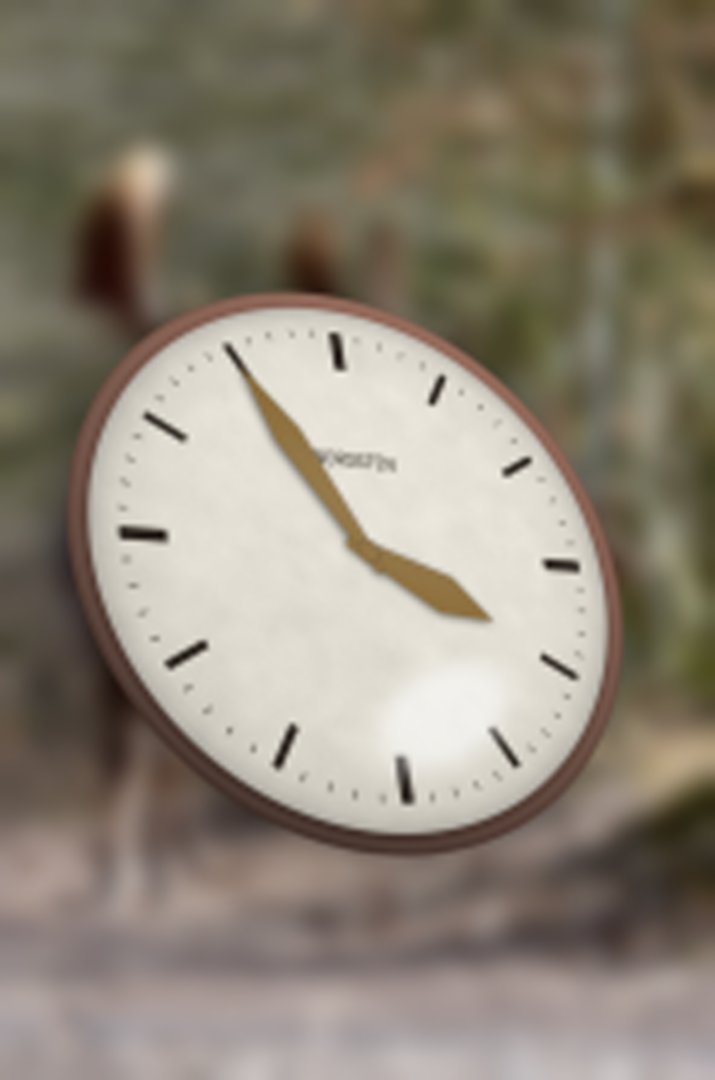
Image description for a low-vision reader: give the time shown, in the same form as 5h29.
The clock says 3h55
